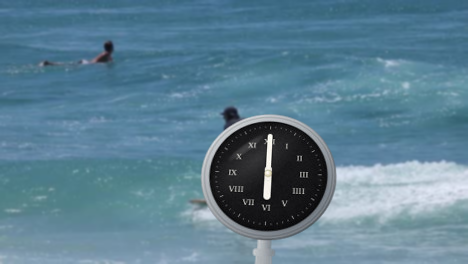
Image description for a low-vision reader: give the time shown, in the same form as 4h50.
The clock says 6h00
